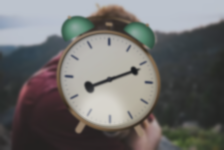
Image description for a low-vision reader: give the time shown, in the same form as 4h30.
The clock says 8h11
